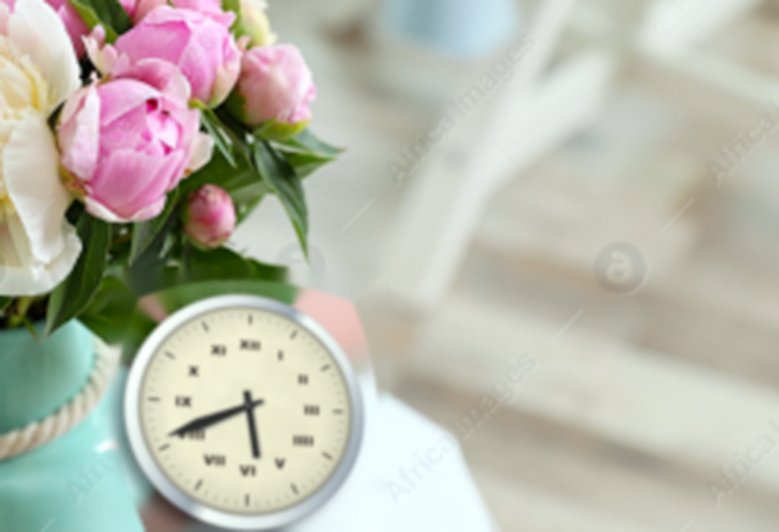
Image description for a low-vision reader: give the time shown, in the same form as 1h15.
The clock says 5h41
